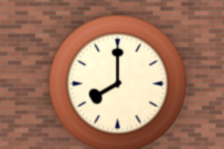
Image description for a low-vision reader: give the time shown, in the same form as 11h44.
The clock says 8h00
